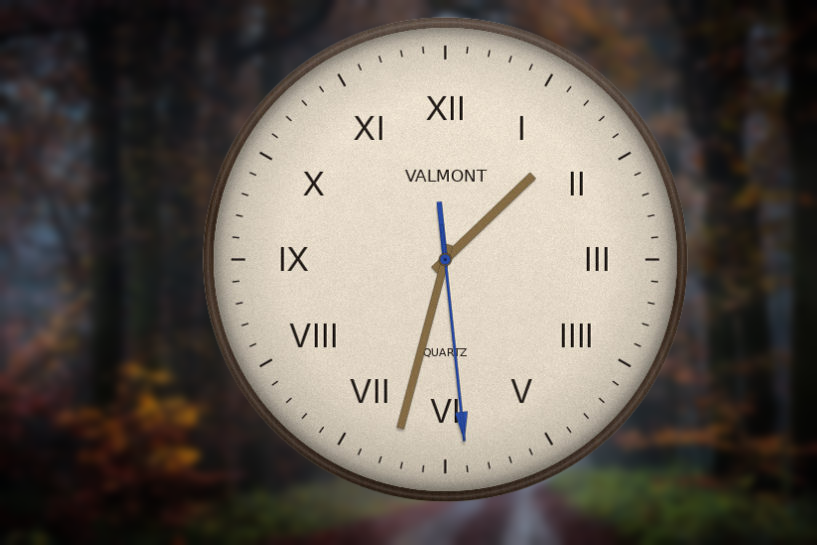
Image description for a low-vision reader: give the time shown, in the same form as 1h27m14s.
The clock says 1h32m29s
